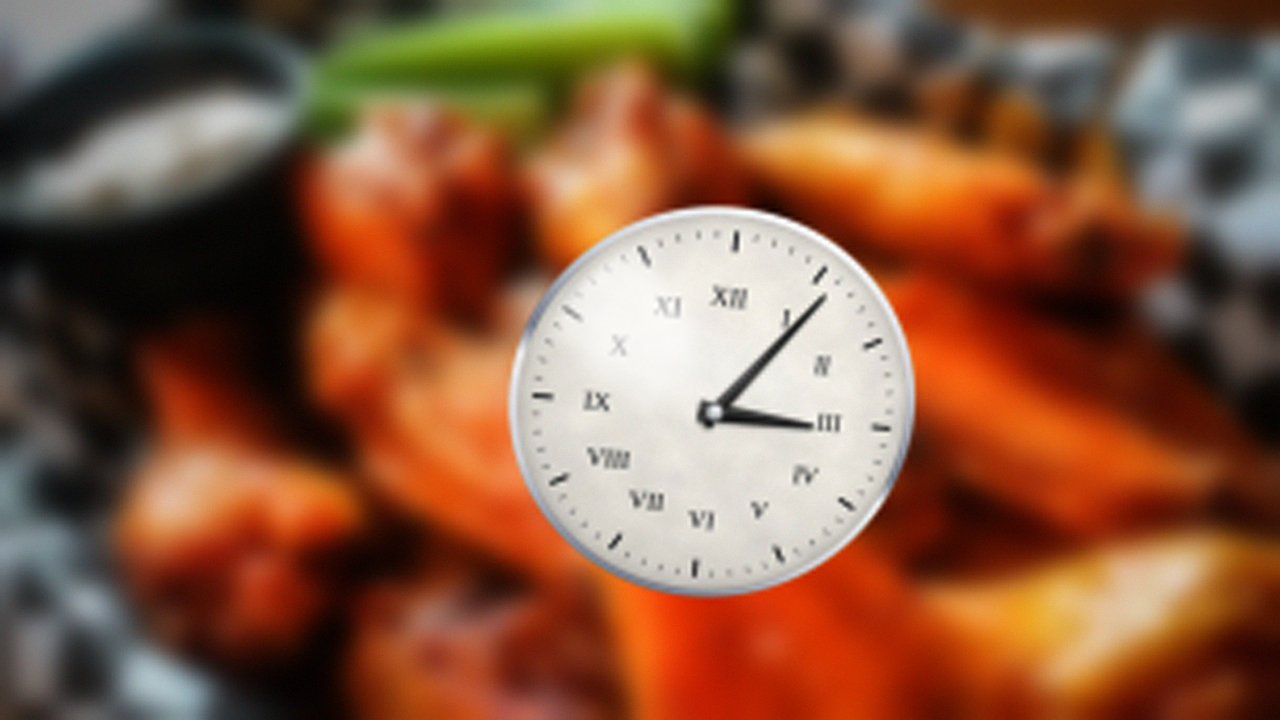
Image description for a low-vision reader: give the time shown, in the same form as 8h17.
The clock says 3h06
